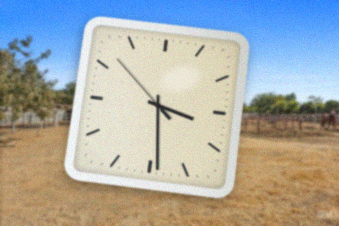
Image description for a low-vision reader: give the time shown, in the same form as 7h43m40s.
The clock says 3h28m52s
